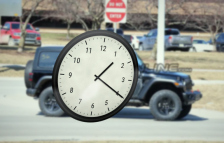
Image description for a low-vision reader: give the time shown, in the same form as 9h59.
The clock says 1h20
